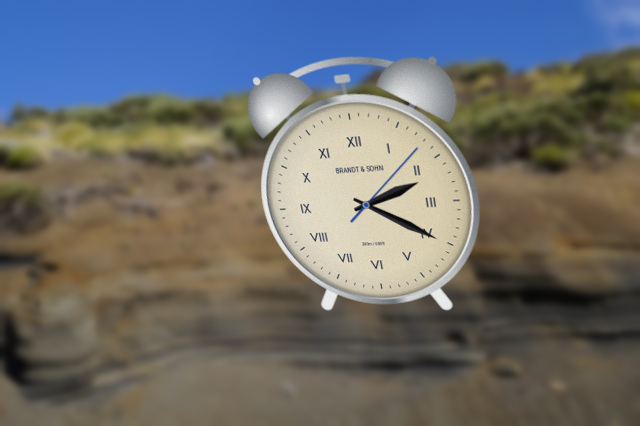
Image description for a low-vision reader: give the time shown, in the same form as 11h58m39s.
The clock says 2h20m08s
